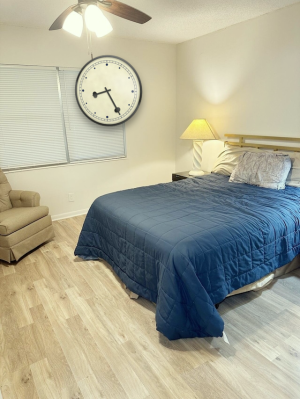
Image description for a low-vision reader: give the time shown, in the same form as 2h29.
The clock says 8h25
